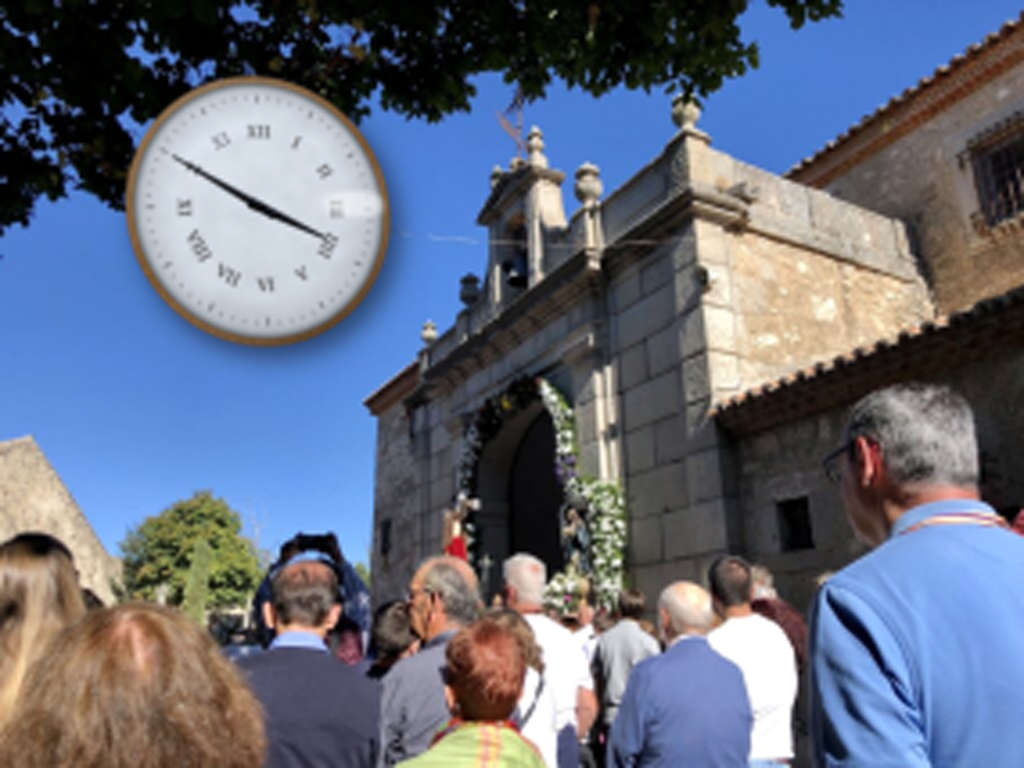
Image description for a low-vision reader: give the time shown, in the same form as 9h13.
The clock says 3h50
